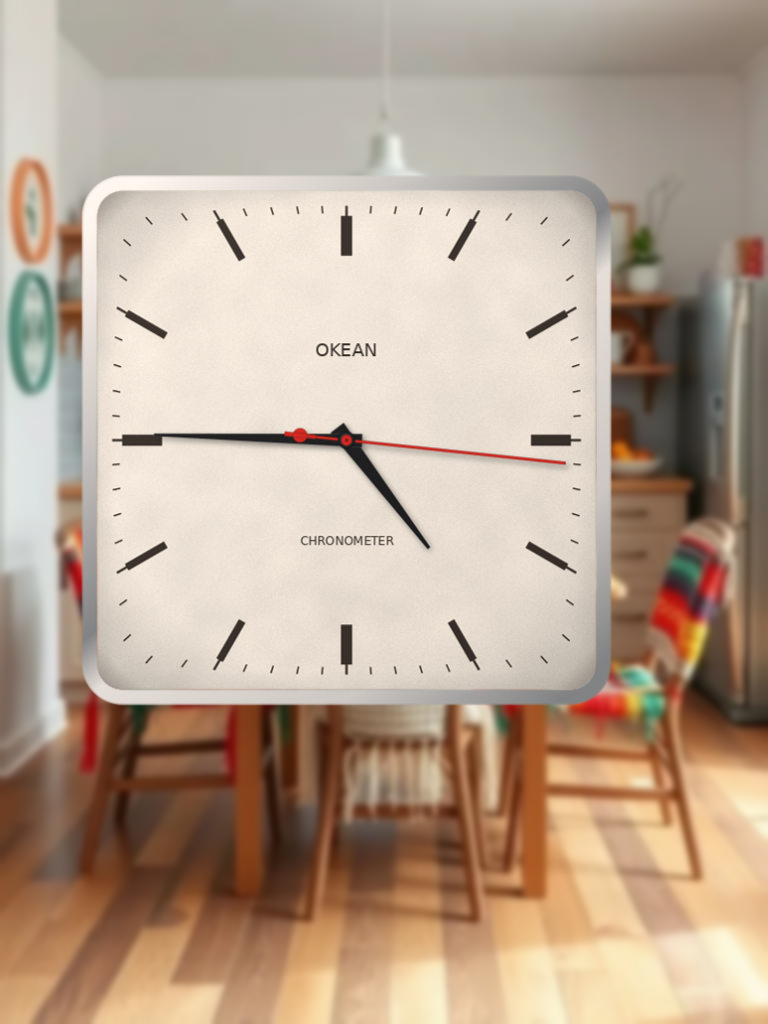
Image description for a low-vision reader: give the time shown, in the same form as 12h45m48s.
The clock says 4h45m16s
